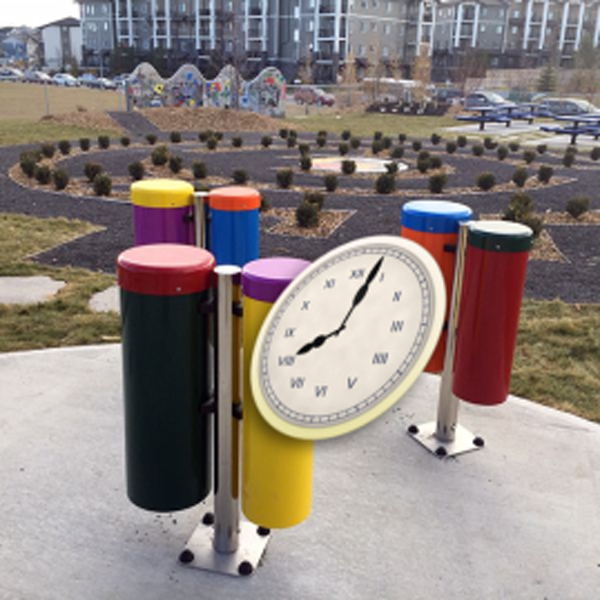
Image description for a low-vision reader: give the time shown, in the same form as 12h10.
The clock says 8h03
